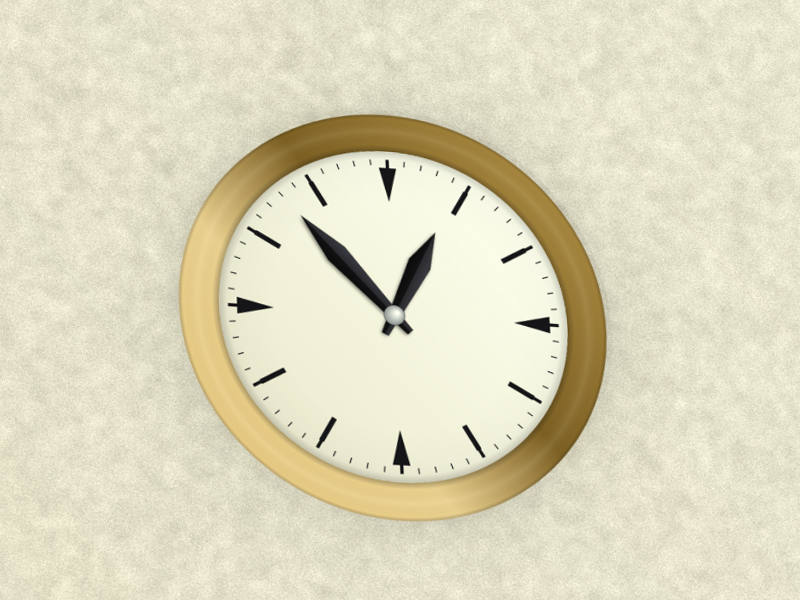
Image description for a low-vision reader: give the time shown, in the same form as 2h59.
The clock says 12h53
